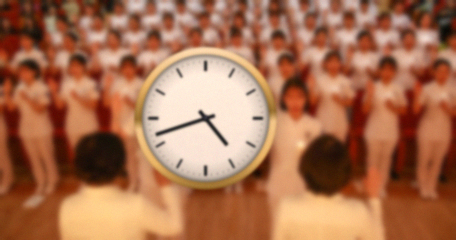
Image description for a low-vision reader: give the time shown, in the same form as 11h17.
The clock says 4h42
